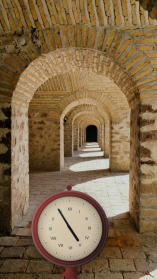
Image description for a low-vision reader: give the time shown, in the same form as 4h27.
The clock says 4h55
